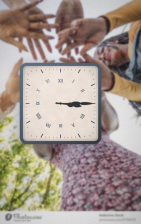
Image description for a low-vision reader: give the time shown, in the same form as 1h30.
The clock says 3h15
